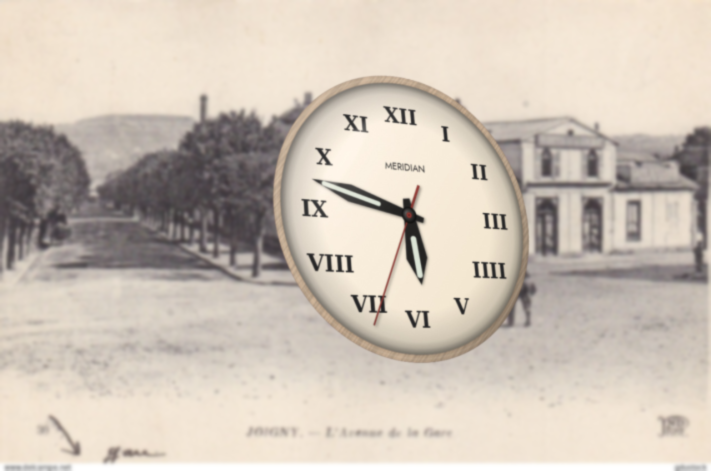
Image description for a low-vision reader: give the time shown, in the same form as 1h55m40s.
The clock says 5h47m34s
